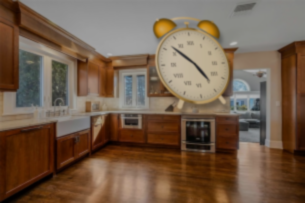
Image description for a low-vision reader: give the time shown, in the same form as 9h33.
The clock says 4h52
